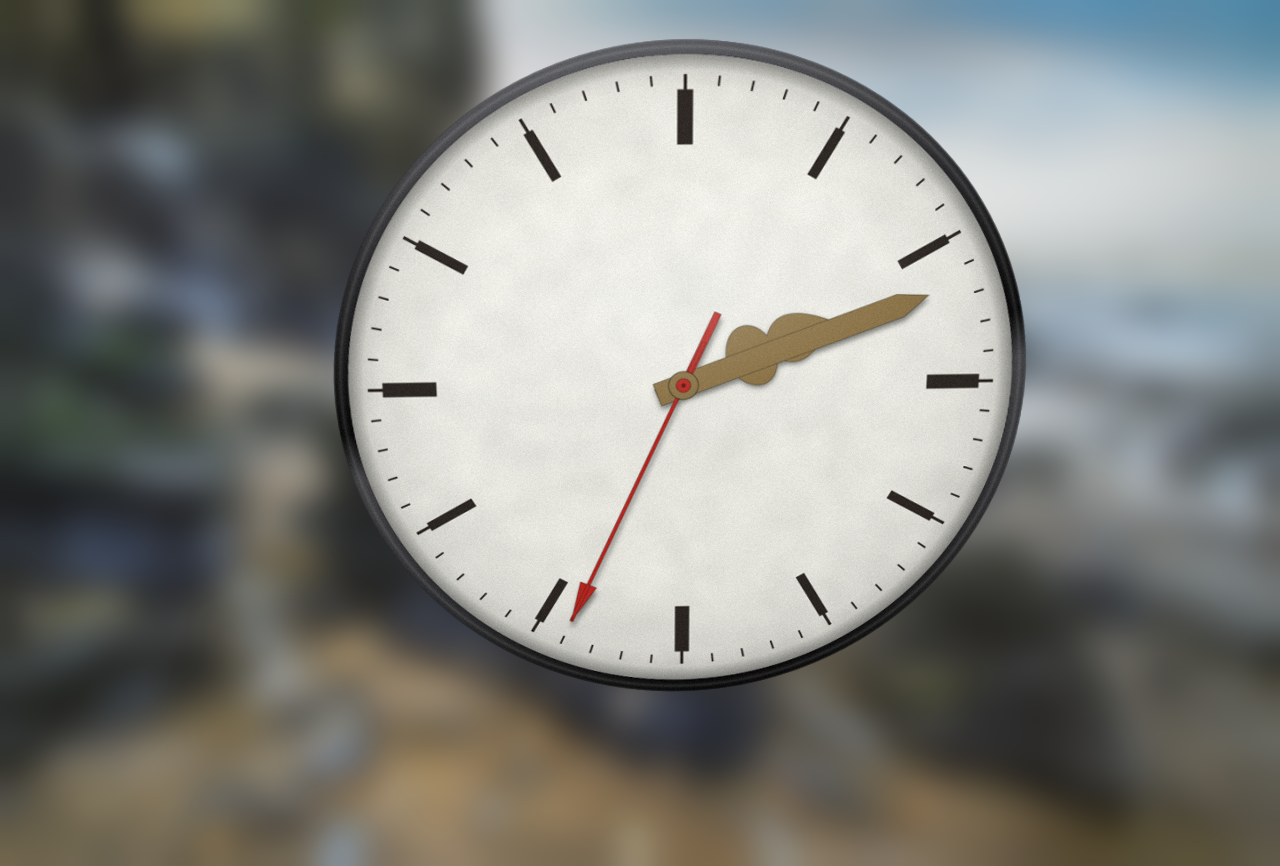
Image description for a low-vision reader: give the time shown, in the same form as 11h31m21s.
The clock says 2h11m34s
